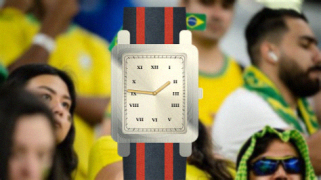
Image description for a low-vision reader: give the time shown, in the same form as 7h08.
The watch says 1h46
